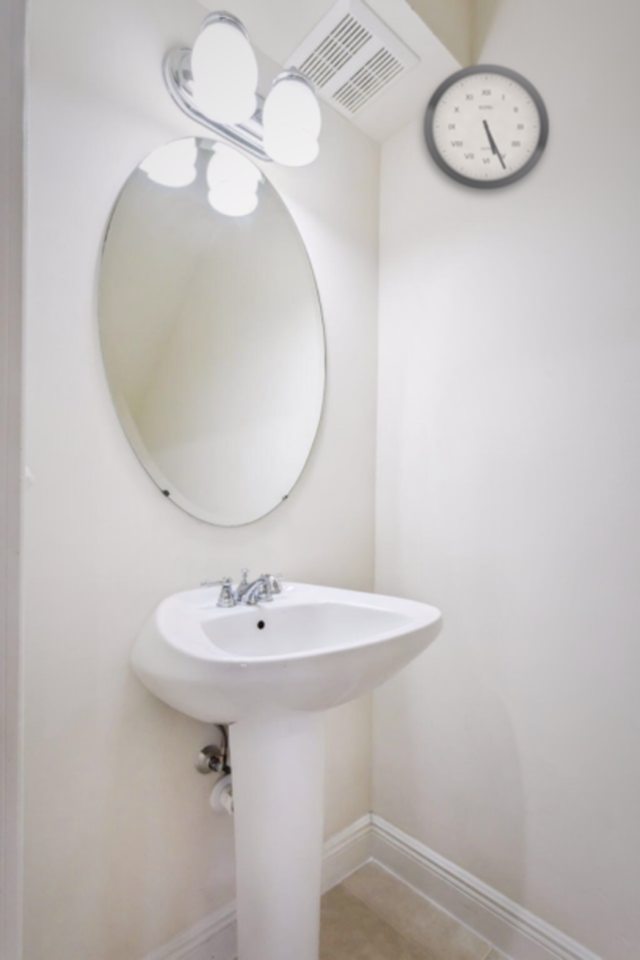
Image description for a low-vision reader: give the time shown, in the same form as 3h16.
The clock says 5h26
